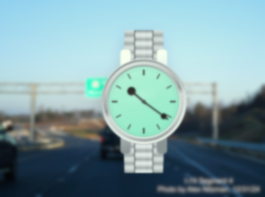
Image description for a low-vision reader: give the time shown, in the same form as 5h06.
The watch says 10h21
